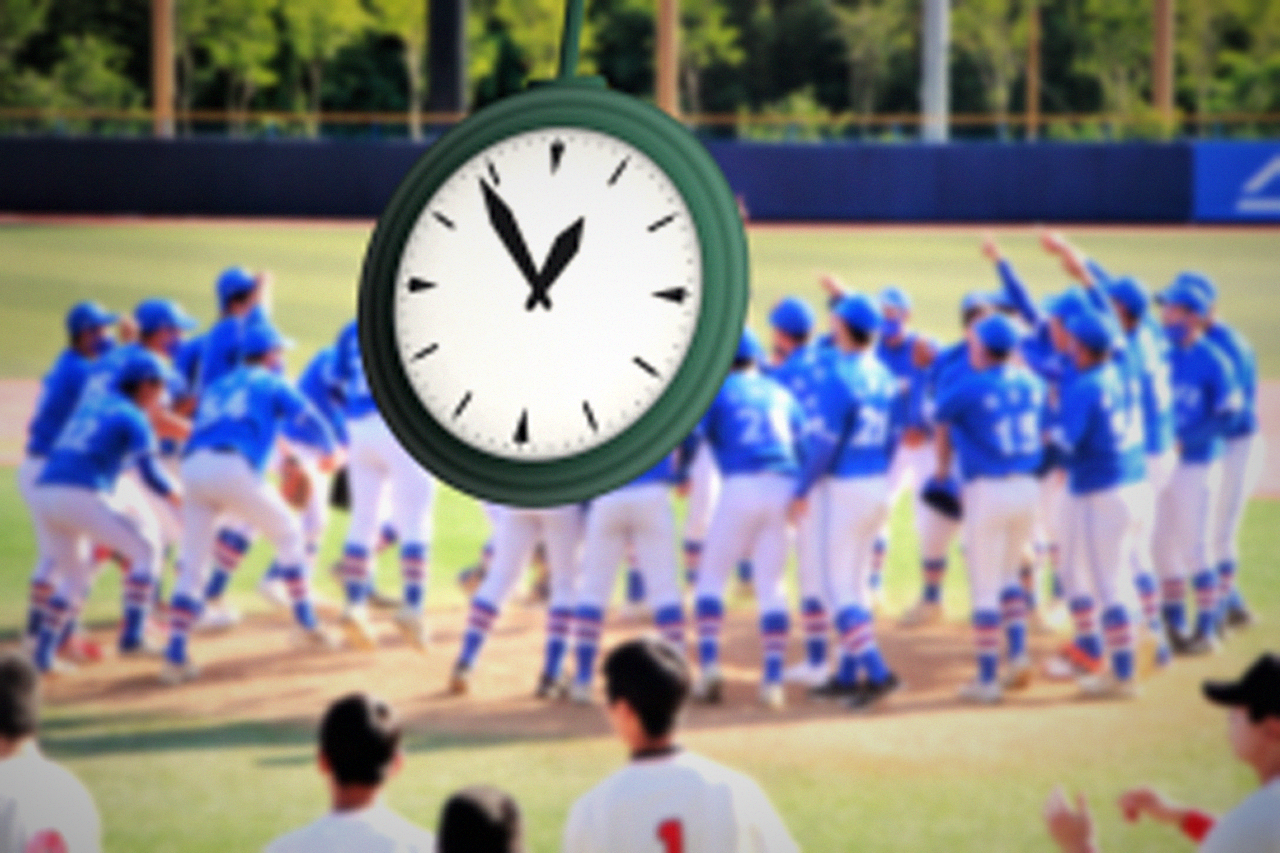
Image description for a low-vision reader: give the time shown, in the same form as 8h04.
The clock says 12h54
